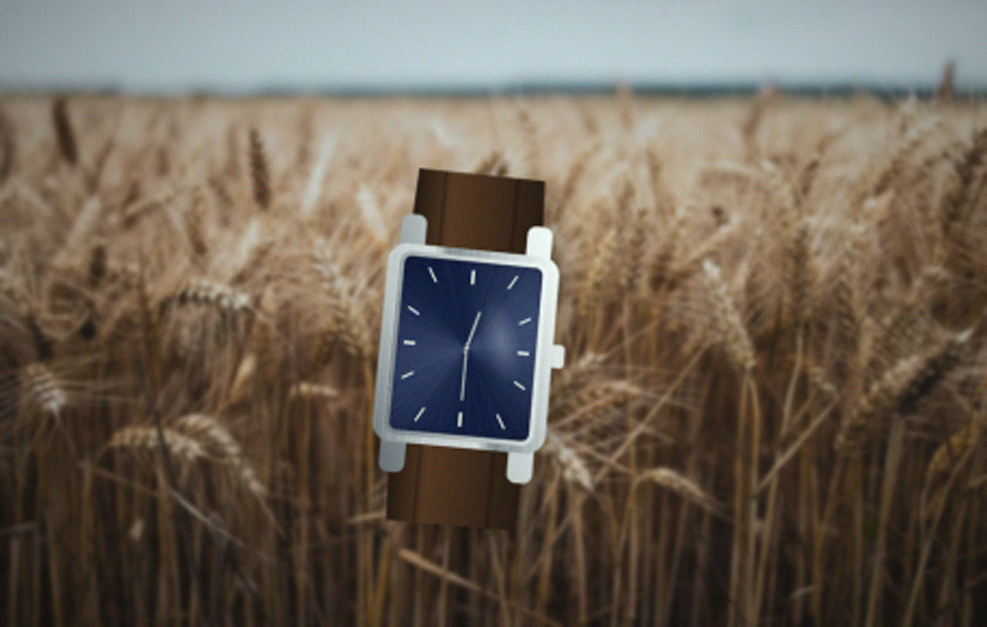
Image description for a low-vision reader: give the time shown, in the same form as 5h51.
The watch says 12h30
